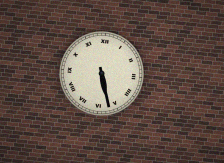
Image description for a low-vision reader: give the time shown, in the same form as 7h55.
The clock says 5h27
